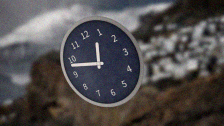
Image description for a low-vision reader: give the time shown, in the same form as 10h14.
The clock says 12h48
